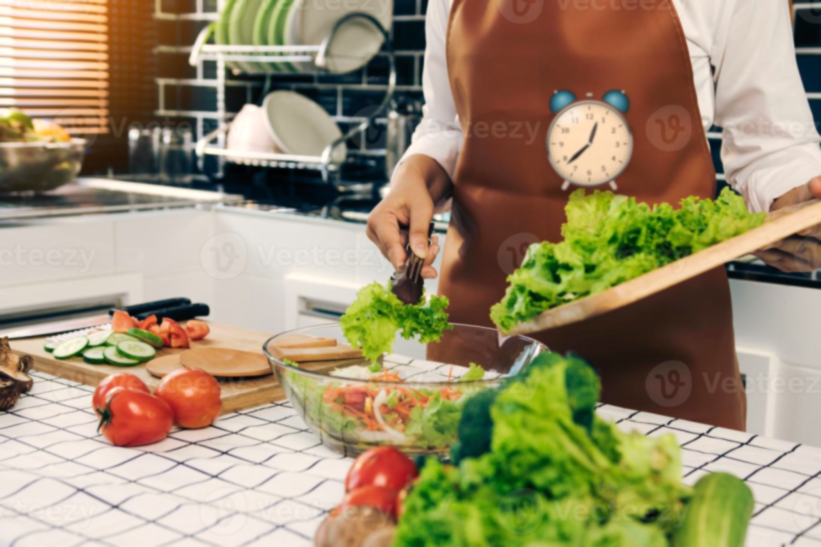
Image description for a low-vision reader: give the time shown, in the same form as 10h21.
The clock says 12h38
